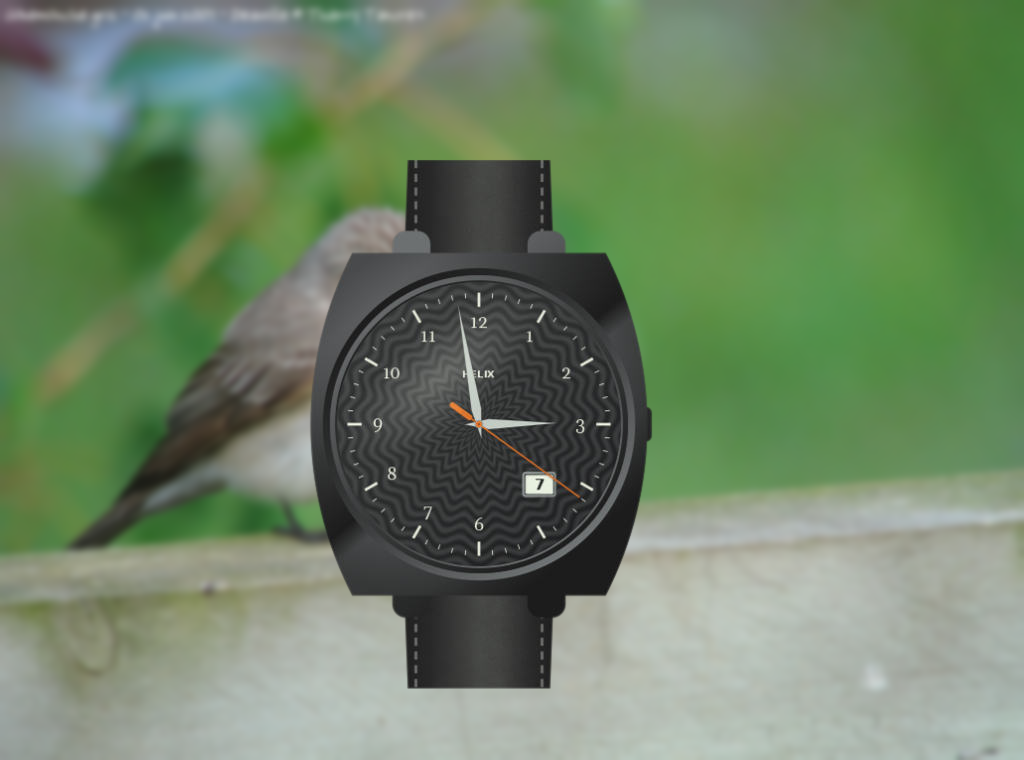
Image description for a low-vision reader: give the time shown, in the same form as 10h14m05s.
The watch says 2h58m21s
